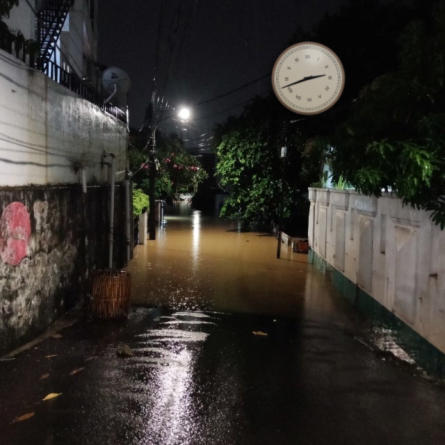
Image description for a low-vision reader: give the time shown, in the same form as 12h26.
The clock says 2h42
